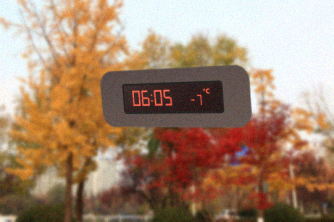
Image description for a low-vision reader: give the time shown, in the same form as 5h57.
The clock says 6h05
